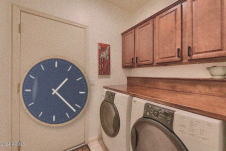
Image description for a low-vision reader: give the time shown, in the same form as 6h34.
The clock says 1h22
